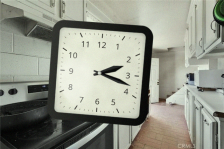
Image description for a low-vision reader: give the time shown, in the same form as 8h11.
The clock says 2h18
